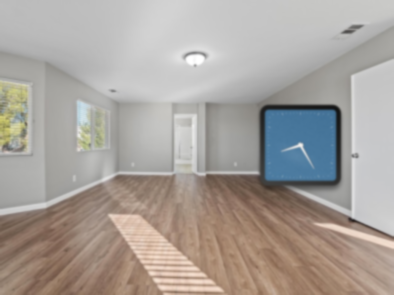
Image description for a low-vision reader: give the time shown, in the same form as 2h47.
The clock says 8h25
